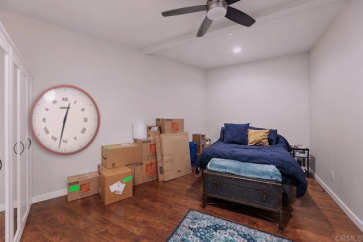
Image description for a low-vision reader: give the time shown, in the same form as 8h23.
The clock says 12h32
